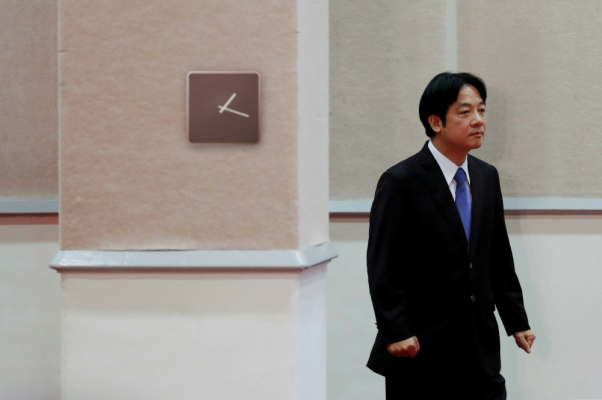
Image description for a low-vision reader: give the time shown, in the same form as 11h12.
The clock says 1h18
